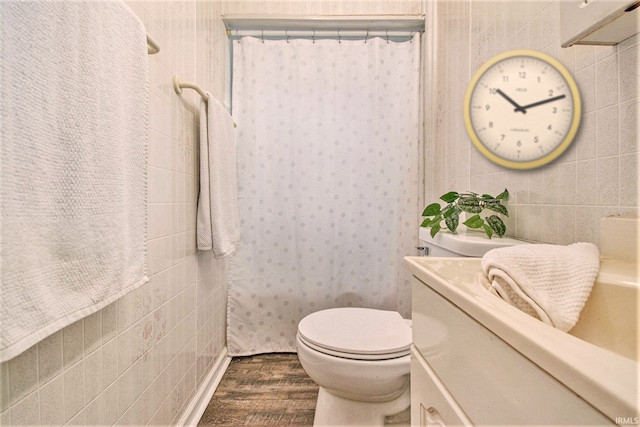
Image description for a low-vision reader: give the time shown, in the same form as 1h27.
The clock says 10h12
